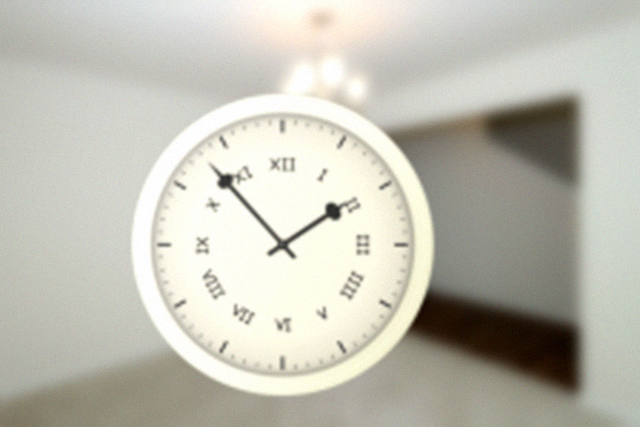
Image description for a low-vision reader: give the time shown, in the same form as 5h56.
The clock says 1h53
